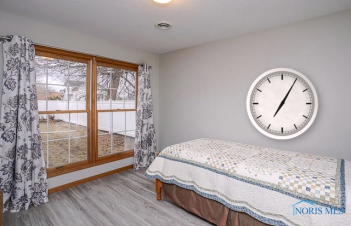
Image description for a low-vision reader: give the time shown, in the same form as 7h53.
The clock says 7h05
